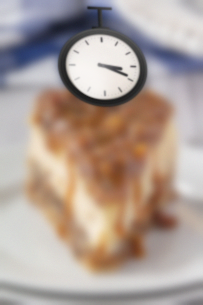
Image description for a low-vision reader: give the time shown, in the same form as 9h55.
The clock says 3h19
